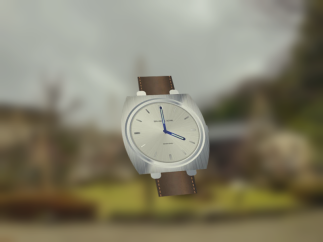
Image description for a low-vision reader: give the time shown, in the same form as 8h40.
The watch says 4h00
